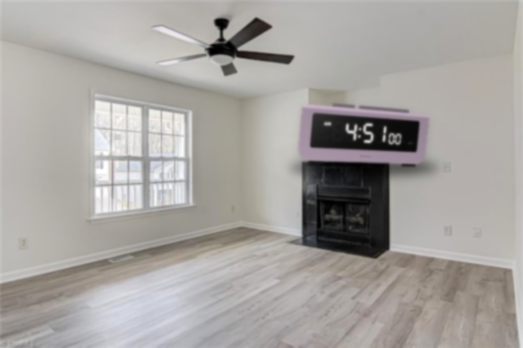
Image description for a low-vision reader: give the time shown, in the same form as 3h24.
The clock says 4h51
